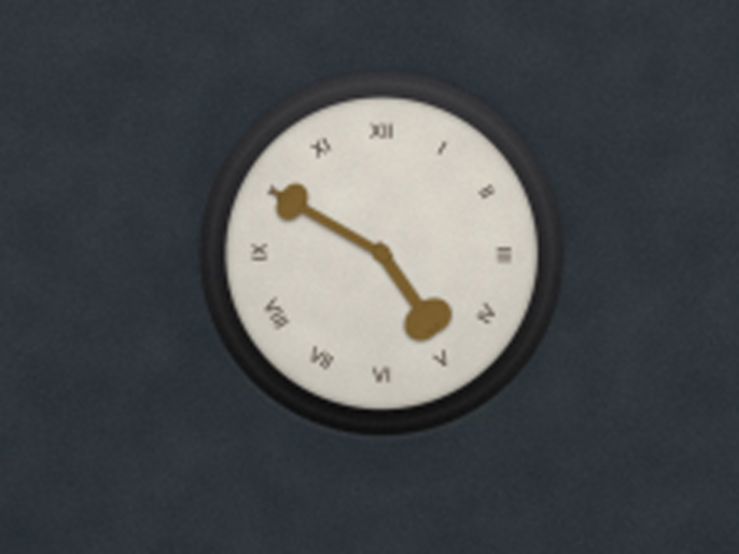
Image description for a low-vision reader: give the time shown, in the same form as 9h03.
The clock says 4h50
